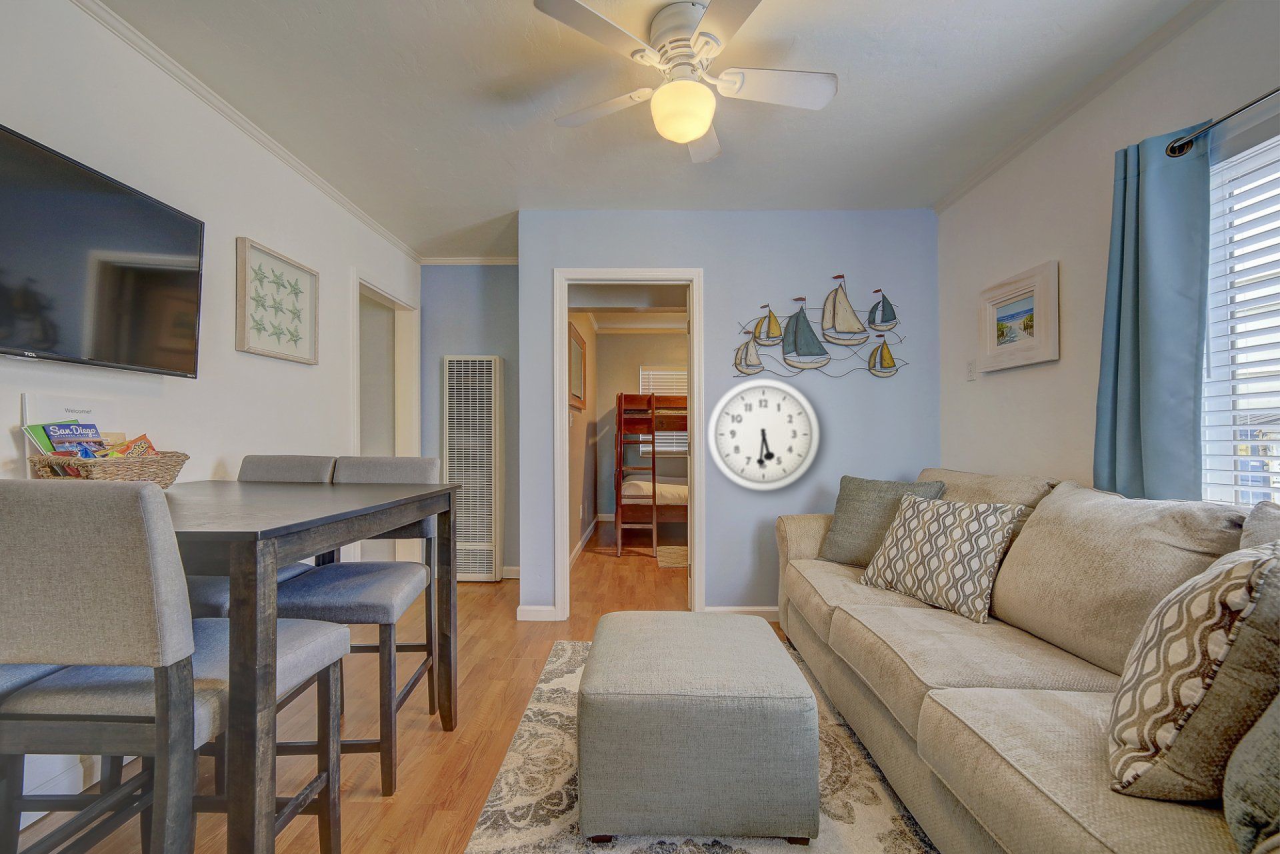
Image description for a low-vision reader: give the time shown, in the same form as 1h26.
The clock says 5h31
